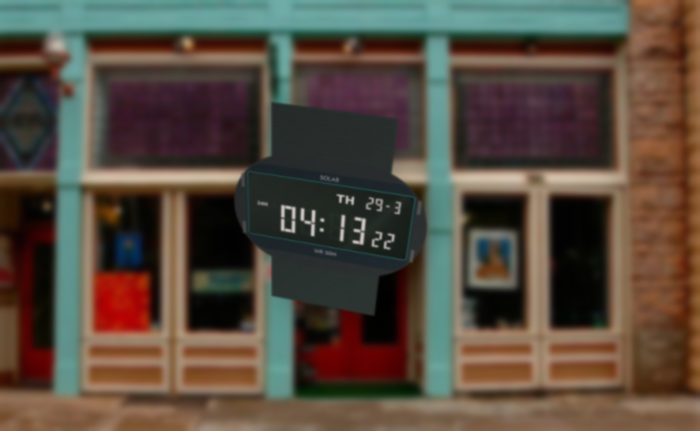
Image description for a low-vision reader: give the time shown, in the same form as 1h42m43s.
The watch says 4h13m22s
